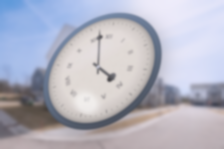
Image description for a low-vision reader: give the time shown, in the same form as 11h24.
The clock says 3h57
